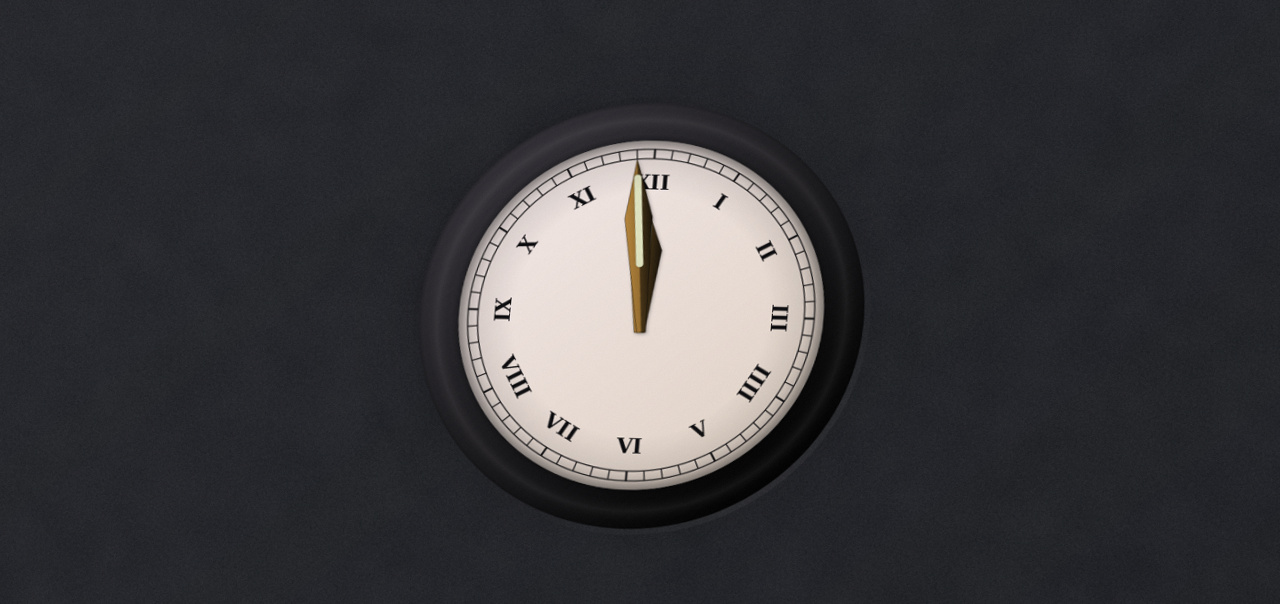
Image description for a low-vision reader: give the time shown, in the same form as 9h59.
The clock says 11h59
